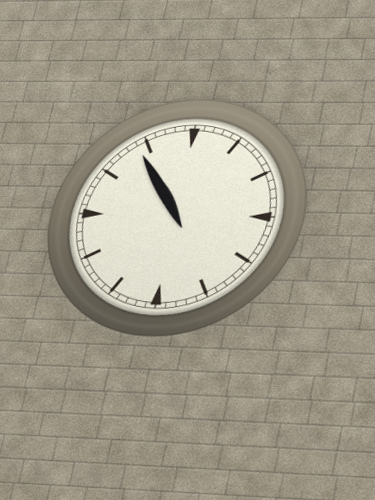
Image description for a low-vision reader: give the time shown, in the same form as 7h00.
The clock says 10h54
